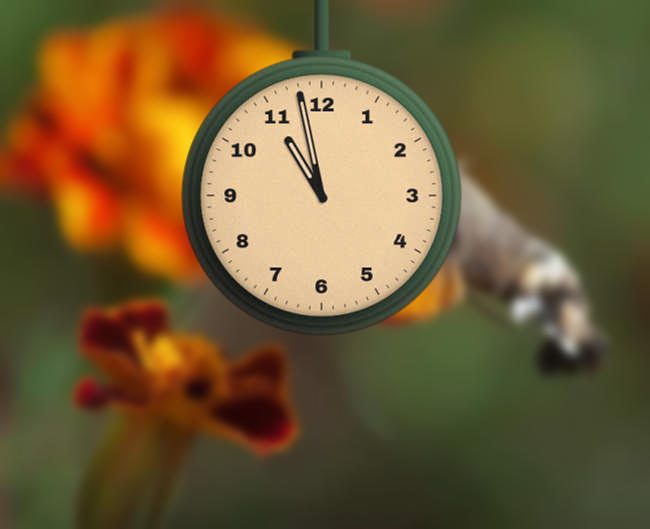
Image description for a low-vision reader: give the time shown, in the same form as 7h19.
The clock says 10h58
